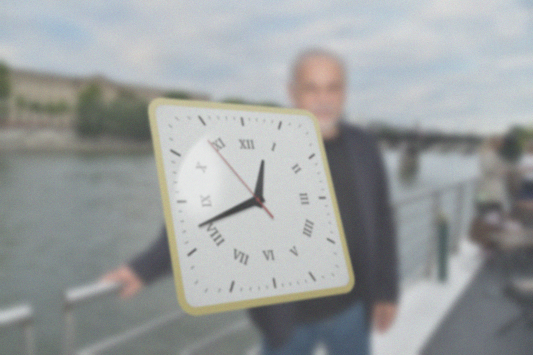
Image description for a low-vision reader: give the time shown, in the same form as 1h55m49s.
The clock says 12h41m54s
